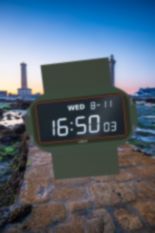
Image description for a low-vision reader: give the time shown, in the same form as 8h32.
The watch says 16h50
